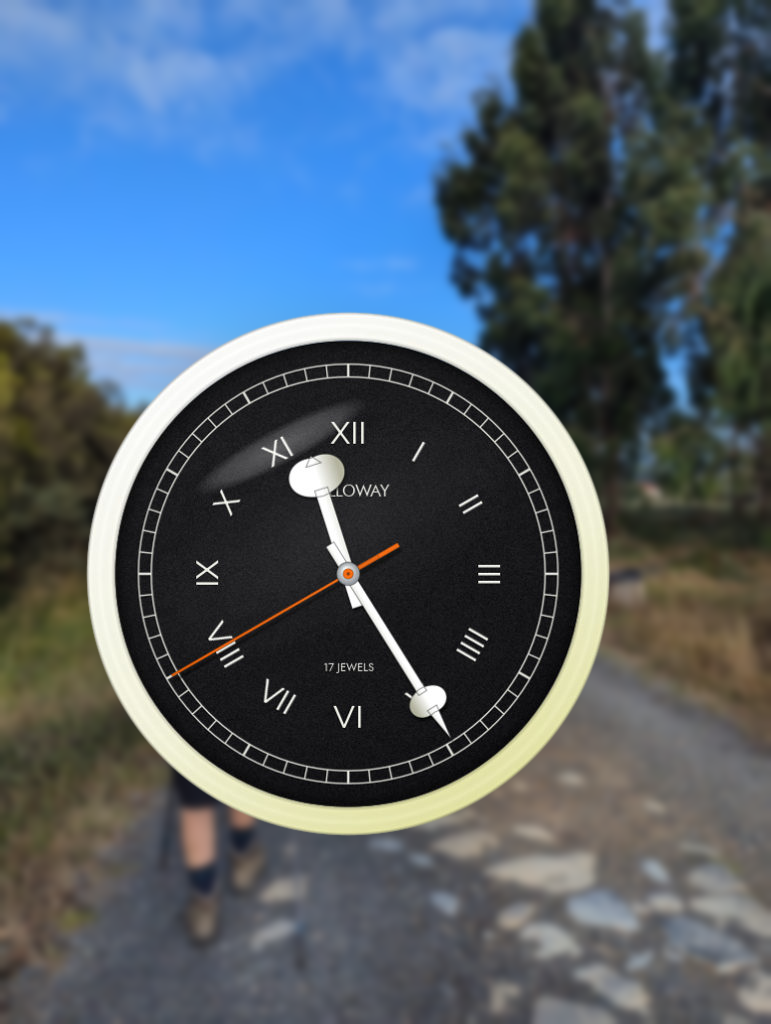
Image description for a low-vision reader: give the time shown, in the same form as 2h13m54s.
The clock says 11h24m40s
